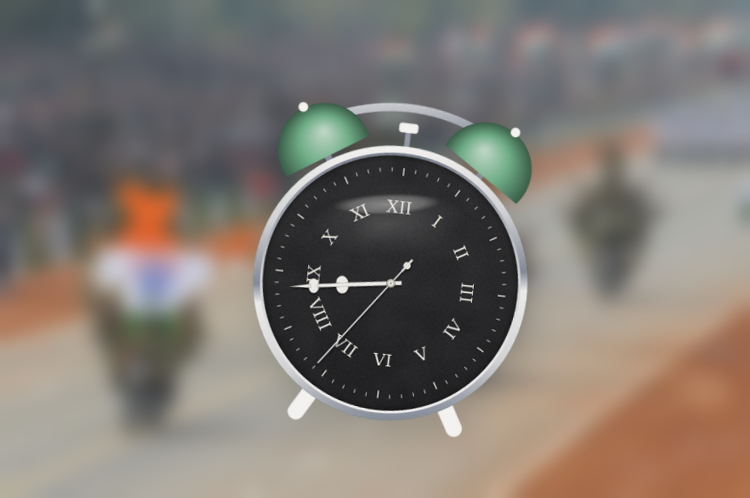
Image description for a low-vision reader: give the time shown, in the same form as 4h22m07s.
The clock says 8h43m36s
